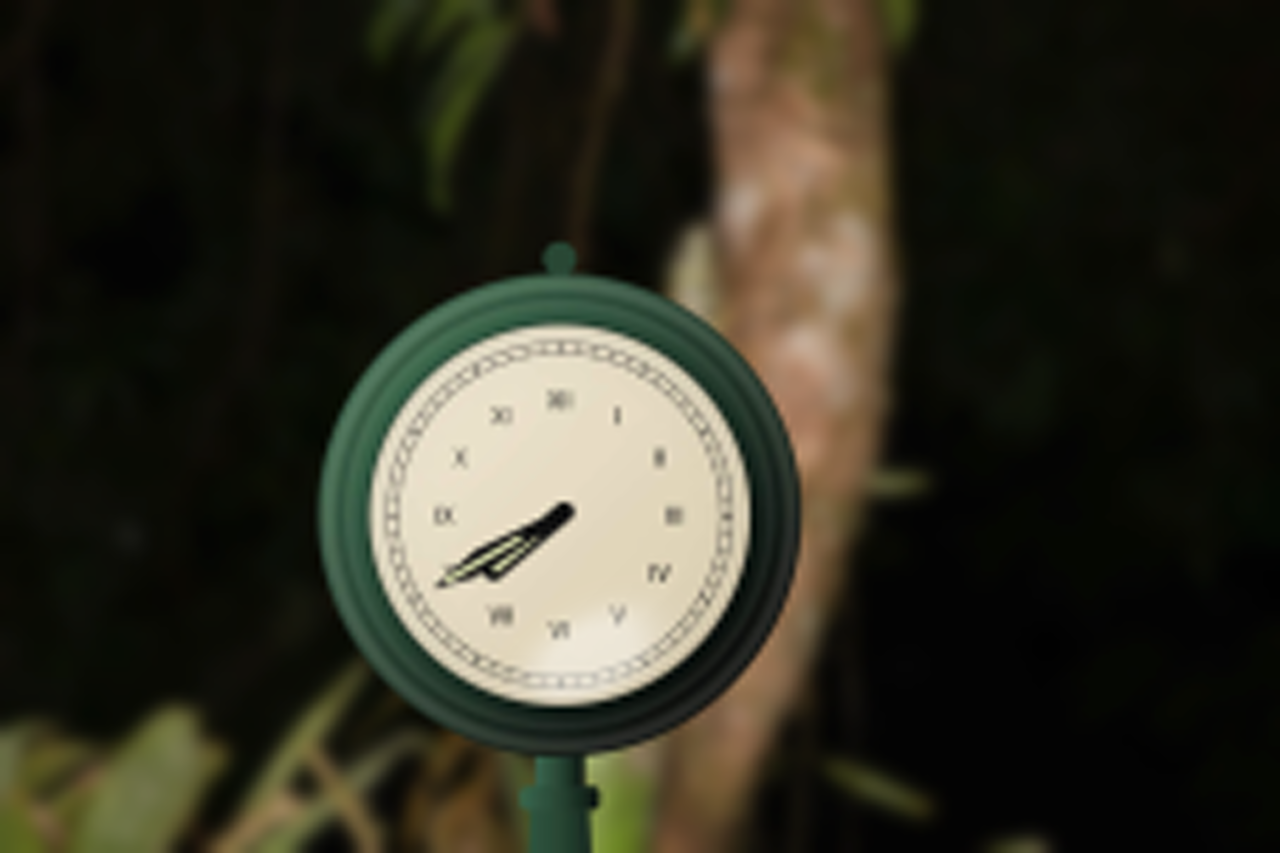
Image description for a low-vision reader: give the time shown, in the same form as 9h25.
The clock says 7h40
